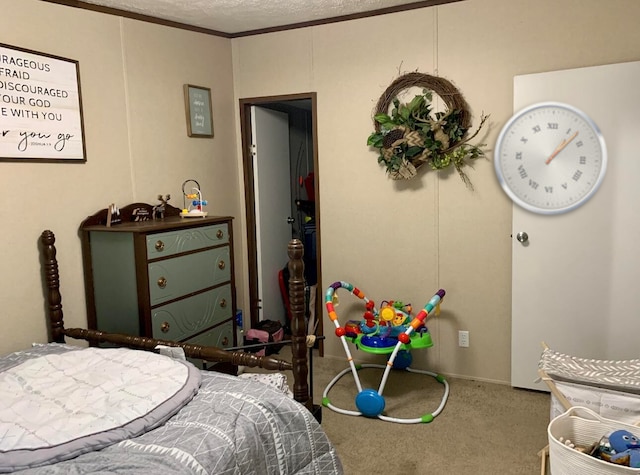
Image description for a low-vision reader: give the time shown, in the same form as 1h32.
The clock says 1h07
